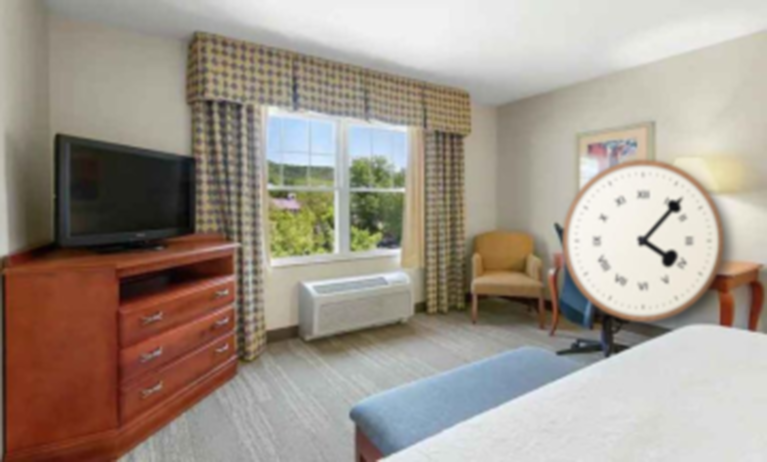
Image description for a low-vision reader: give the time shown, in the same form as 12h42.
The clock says 4h07
